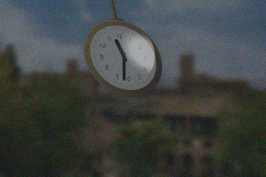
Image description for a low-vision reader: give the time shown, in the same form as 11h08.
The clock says 11h32
